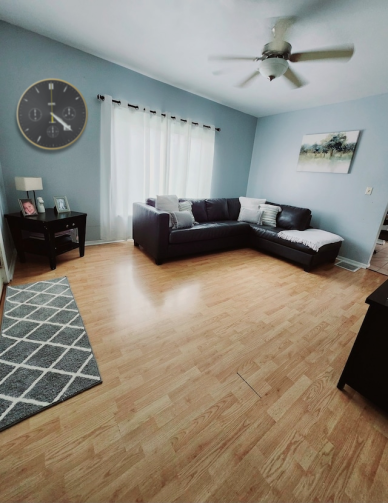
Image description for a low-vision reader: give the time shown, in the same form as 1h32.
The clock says 4h22
